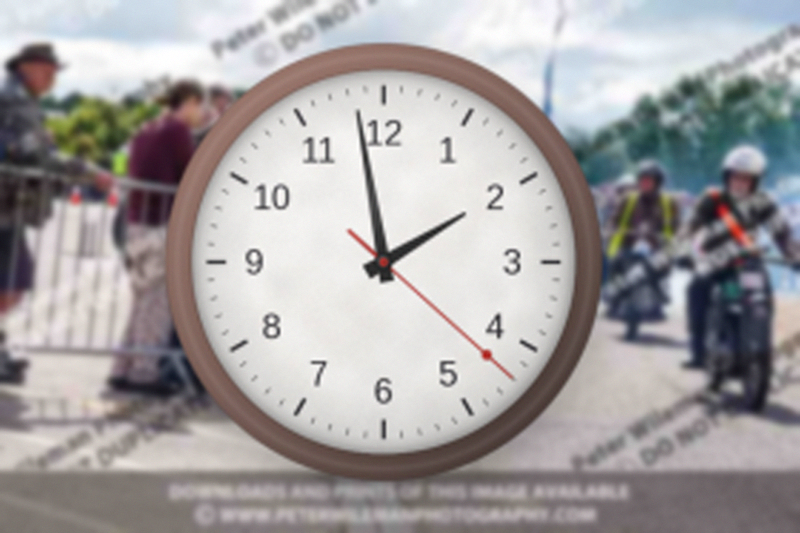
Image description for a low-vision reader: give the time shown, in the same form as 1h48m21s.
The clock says 1h58m22s
